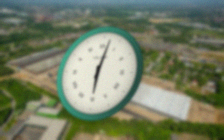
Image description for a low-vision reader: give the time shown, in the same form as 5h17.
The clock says 6h02
